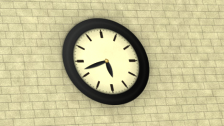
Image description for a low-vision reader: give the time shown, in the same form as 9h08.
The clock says 5h42
